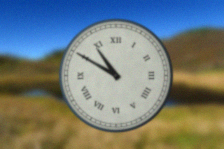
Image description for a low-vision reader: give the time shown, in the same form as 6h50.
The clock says 10h50
